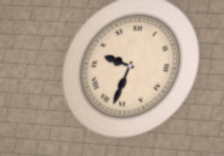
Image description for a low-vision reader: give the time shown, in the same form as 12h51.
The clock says 9h32
